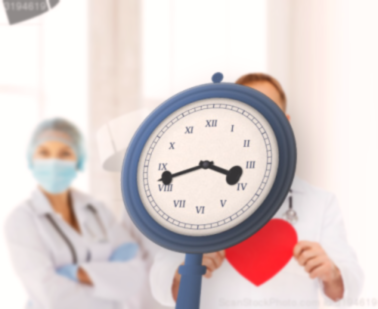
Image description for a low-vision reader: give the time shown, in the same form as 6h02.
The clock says 3h42
